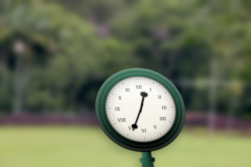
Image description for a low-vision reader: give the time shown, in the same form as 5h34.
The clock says 12h34
